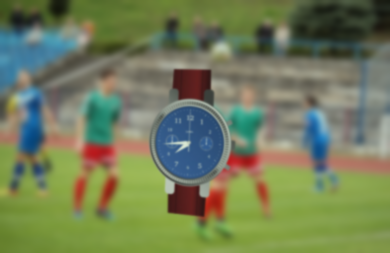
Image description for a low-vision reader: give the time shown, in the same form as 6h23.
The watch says 7h44
